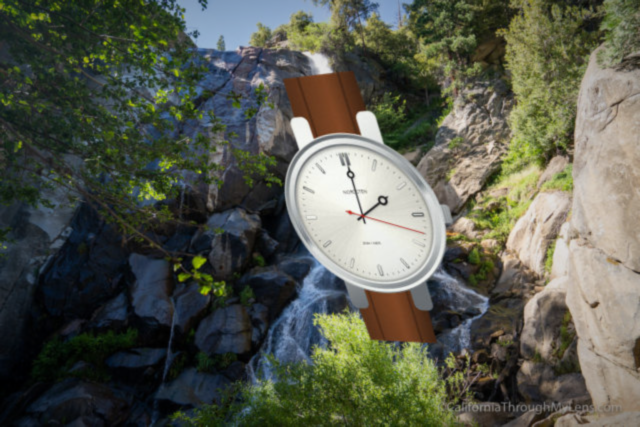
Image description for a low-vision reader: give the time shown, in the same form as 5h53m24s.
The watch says 2h00m18s
